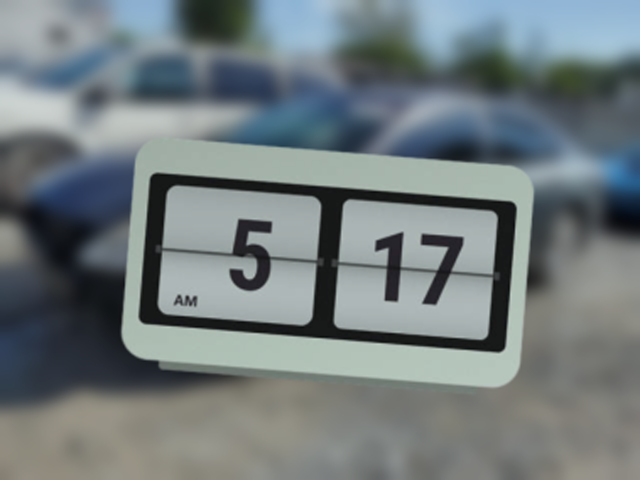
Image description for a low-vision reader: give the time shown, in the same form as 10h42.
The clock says 5h17
